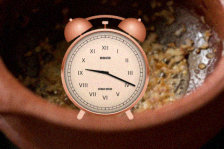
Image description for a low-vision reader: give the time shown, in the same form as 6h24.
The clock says 9h19
